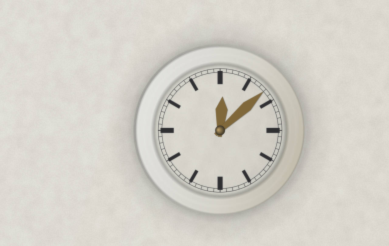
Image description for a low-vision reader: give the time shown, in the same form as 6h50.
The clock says 12h08
